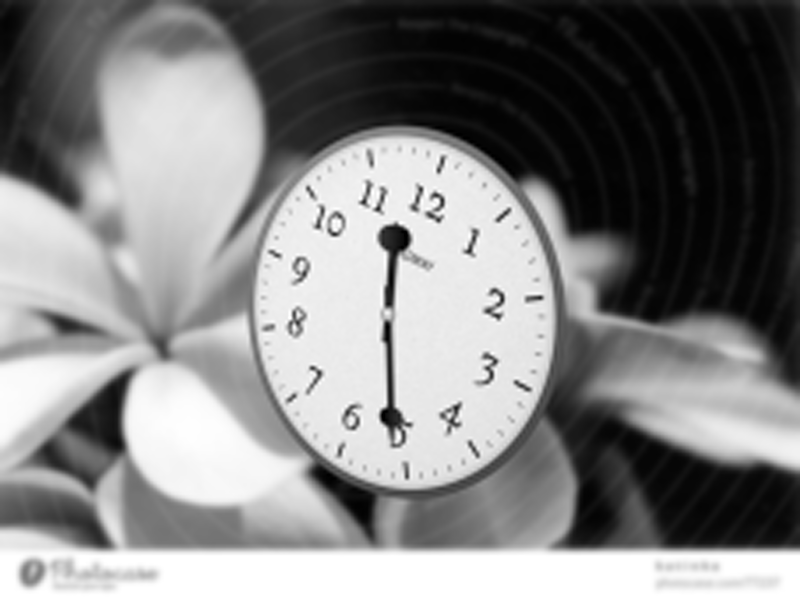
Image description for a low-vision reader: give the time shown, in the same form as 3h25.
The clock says 11h26
